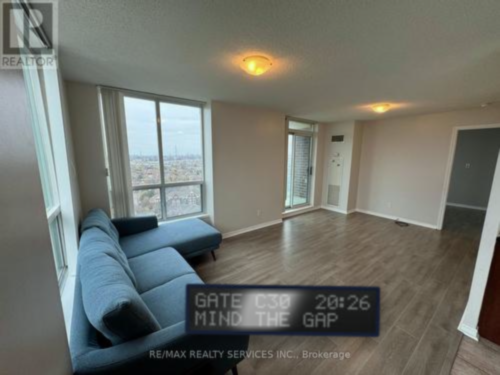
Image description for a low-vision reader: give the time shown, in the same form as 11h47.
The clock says 20h26
